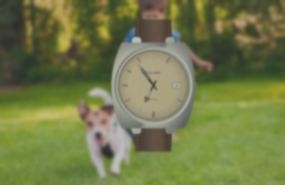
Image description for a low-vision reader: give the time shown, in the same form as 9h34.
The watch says 6h54
